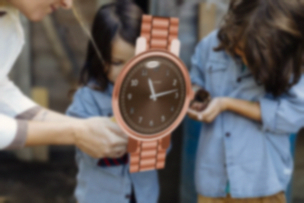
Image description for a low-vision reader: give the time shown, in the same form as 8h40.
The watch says 11h13
